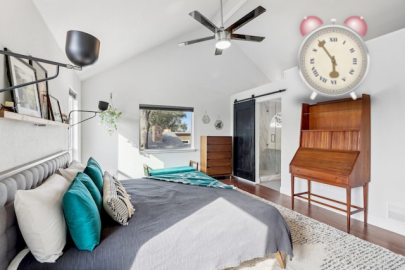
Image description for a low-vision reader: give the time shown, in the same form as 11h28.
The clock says 5h54
